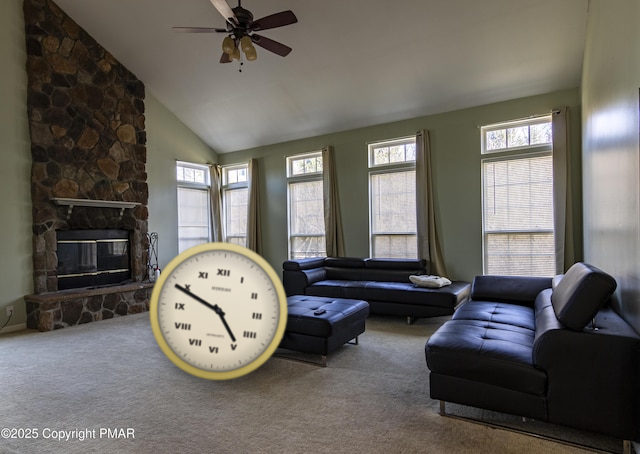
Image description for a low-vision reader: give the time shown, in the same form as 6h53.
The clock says 4h49
